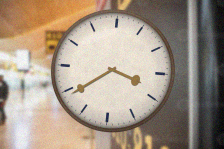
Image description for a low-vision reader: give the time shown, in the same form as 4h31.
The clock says 3h39
